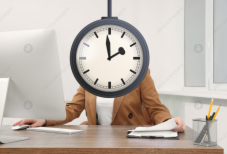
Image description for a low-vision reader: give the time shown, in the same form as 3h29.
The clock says 1h59
